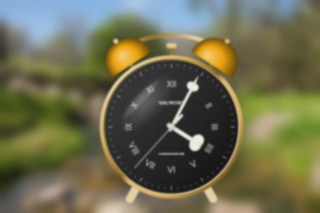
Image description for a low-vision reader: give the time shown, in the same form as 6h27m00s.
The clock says 4h04m37s
